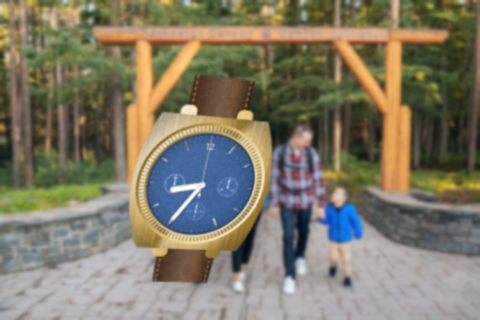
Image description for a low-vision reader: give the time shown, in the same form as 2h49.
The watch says 8h35
